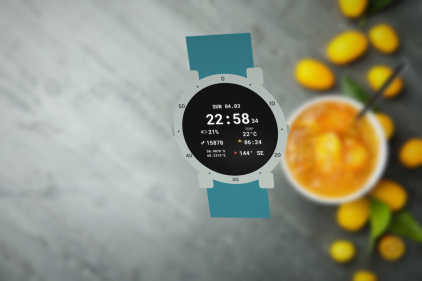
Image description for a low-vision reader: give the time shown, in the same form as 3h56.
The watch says 22h58
